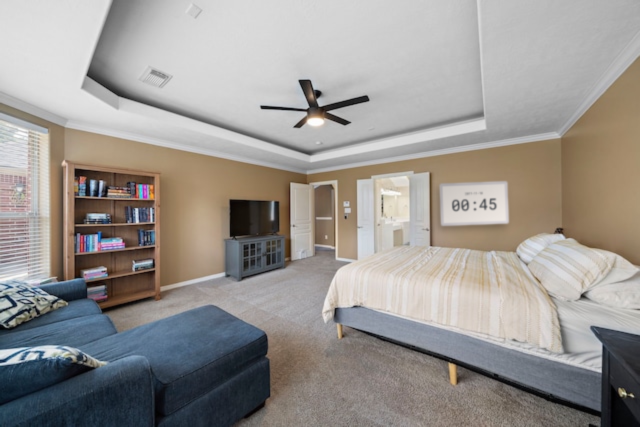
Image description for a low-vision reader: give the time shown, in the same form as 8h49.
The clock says 0h45
